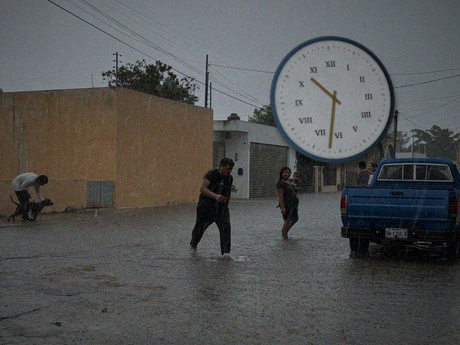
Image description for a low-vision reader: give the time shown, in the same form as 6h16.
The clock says 10h32
